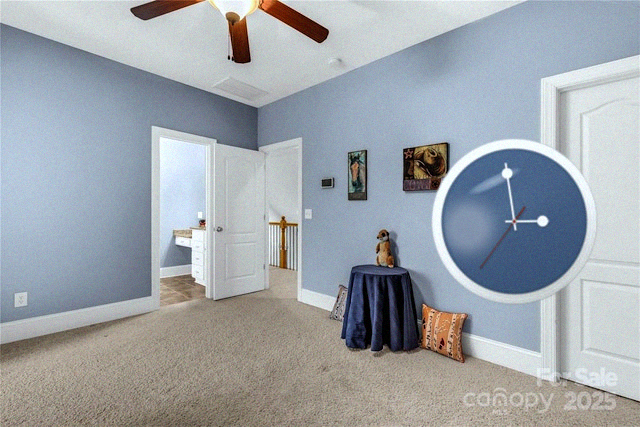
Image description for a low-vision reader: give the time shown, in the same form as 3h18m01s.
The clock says 2h58m36s
